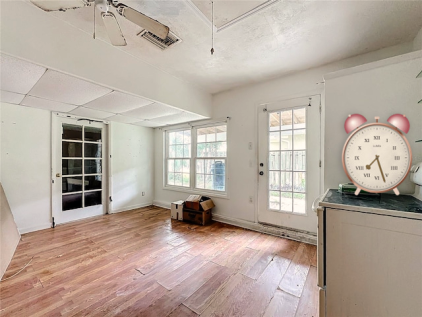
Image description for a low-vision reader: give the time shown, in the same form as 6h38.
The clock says 7h27
